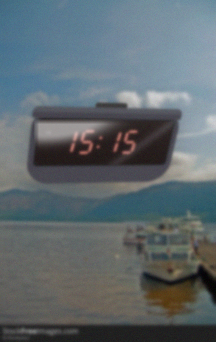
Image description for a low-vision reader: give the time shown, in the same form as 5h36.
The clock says 15h15
